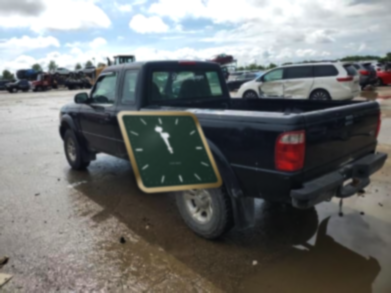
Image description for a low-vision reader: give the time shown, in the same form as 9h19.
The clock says 11h58
